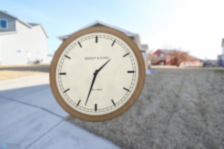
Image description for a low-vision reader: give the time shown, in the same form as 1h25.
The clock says 1h33
